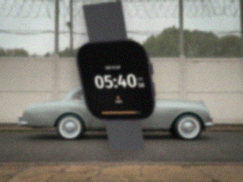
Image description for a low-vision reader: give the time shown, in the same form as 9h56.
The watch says 5h40
